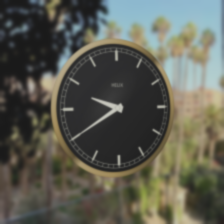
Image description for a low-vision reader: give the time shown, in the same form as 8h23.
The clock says 9h40
